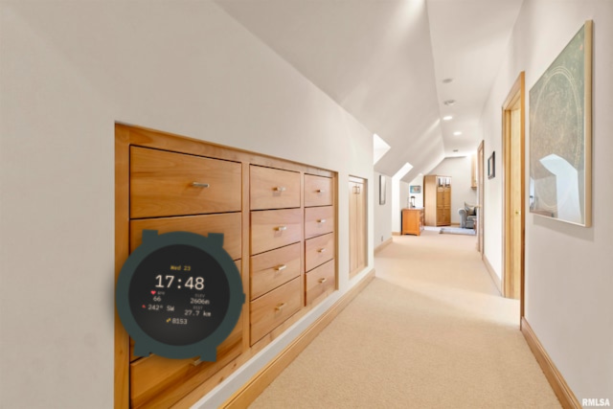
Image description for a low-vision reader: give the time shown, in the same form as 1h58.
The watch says 17h48
